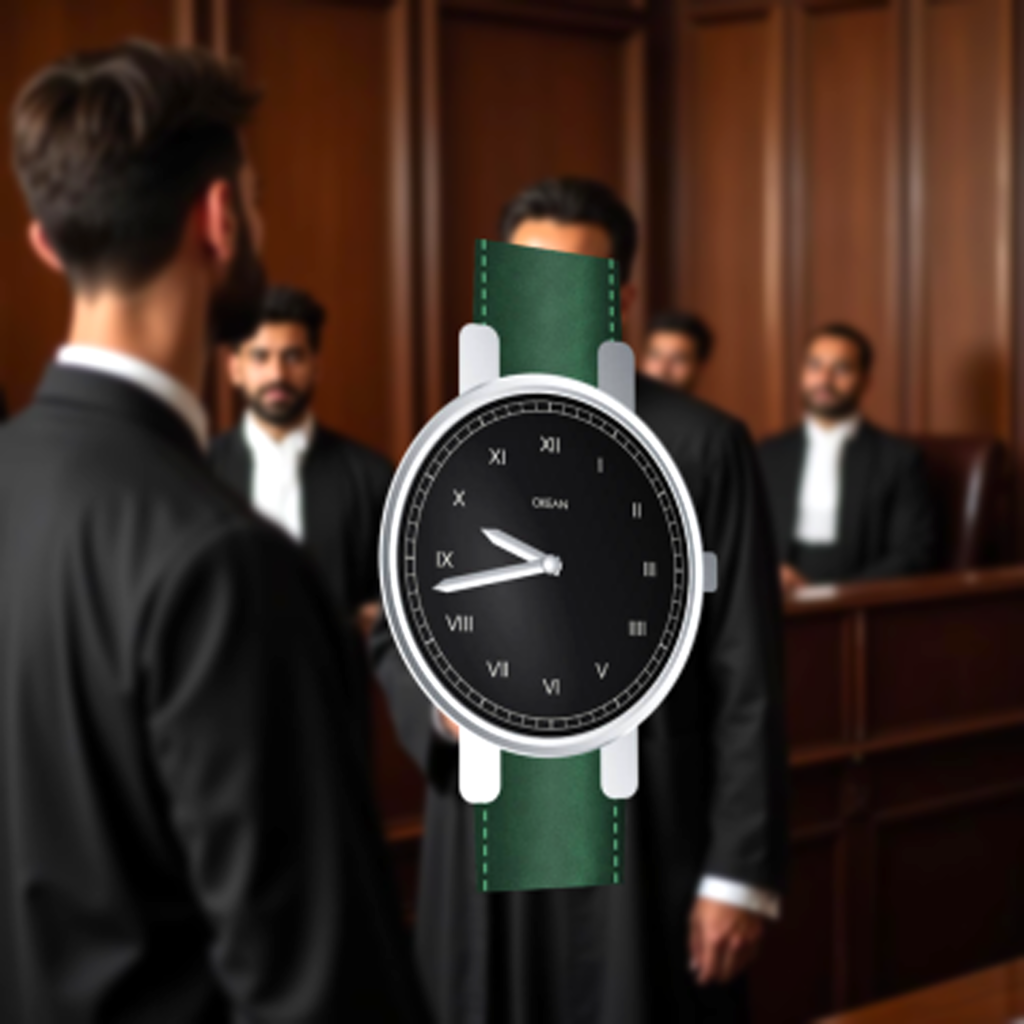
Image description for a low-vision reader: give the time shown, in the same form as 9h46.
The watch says 9h43
